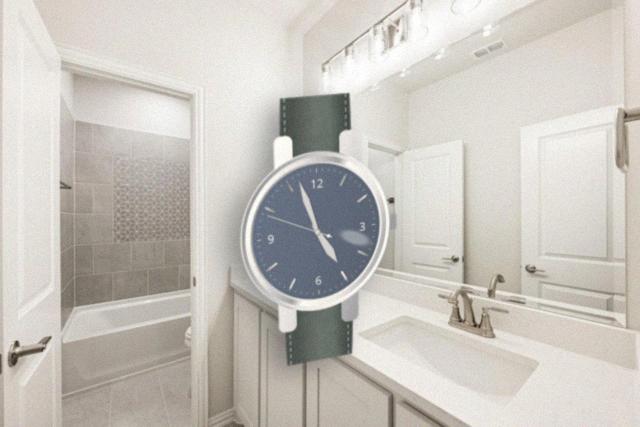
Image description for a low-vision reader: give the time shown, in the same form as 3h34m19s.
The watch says 4h56m49s
